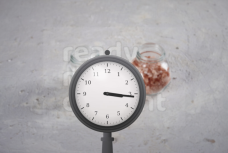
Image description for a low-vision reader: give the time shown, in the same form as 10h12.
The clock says 3h16
